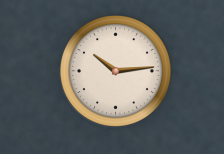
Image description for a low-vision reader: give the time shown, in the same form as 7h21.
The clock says 10h14
